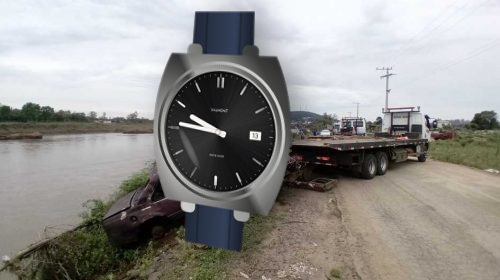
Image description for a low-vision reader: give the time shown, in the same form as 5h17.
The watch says 9h46
